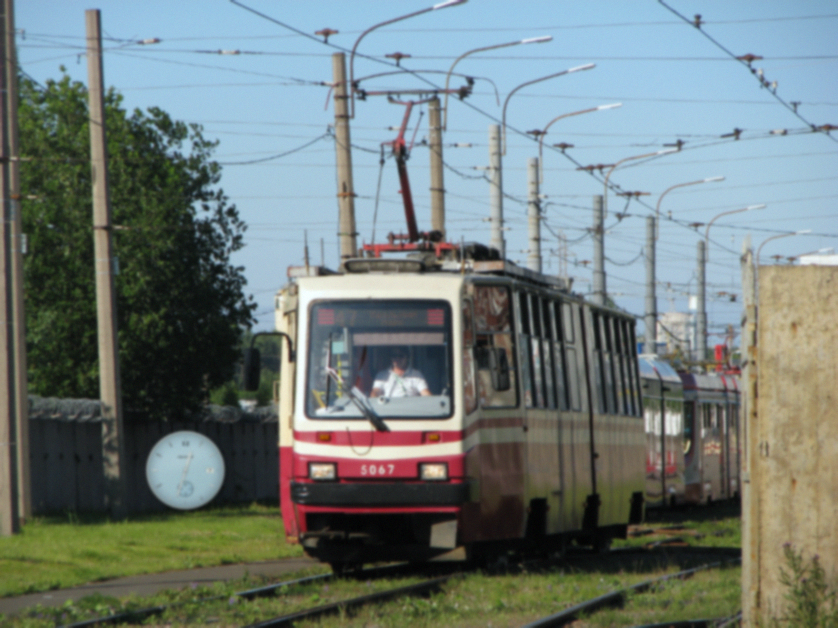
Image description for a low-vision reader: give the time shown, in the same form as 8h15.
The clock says 12h33
